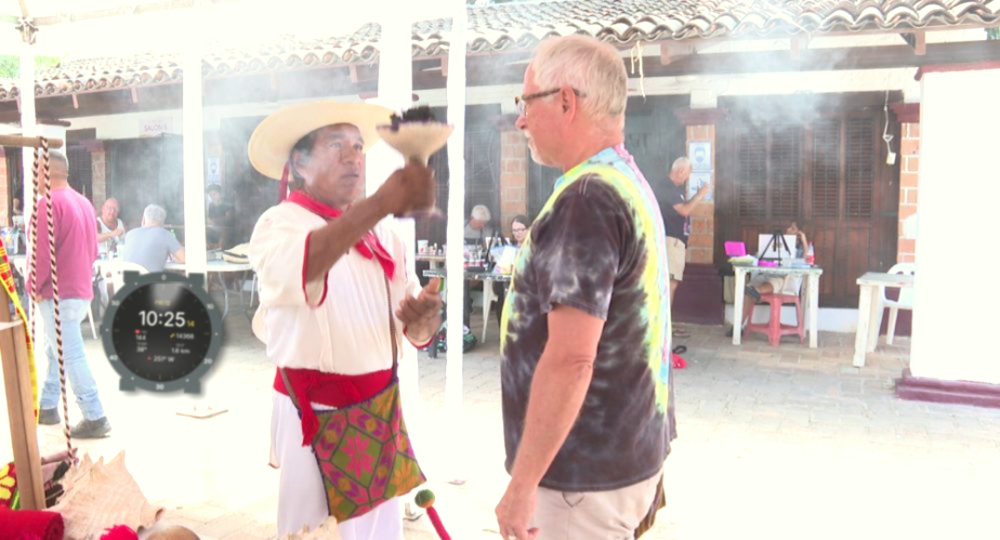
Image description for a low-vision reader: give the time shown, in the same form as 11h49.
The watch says 10h25
